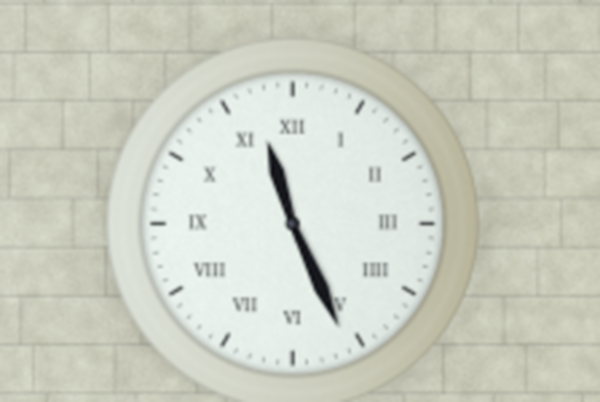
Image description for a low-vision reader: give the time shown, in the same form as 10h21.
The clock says 11h26
